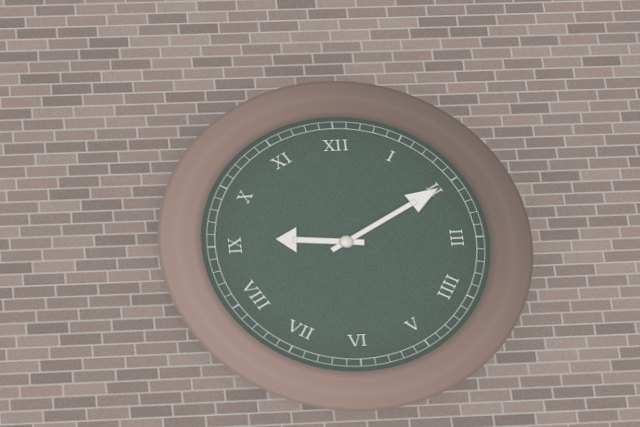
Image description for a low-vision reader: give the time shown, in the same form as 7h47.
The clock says 9h10
